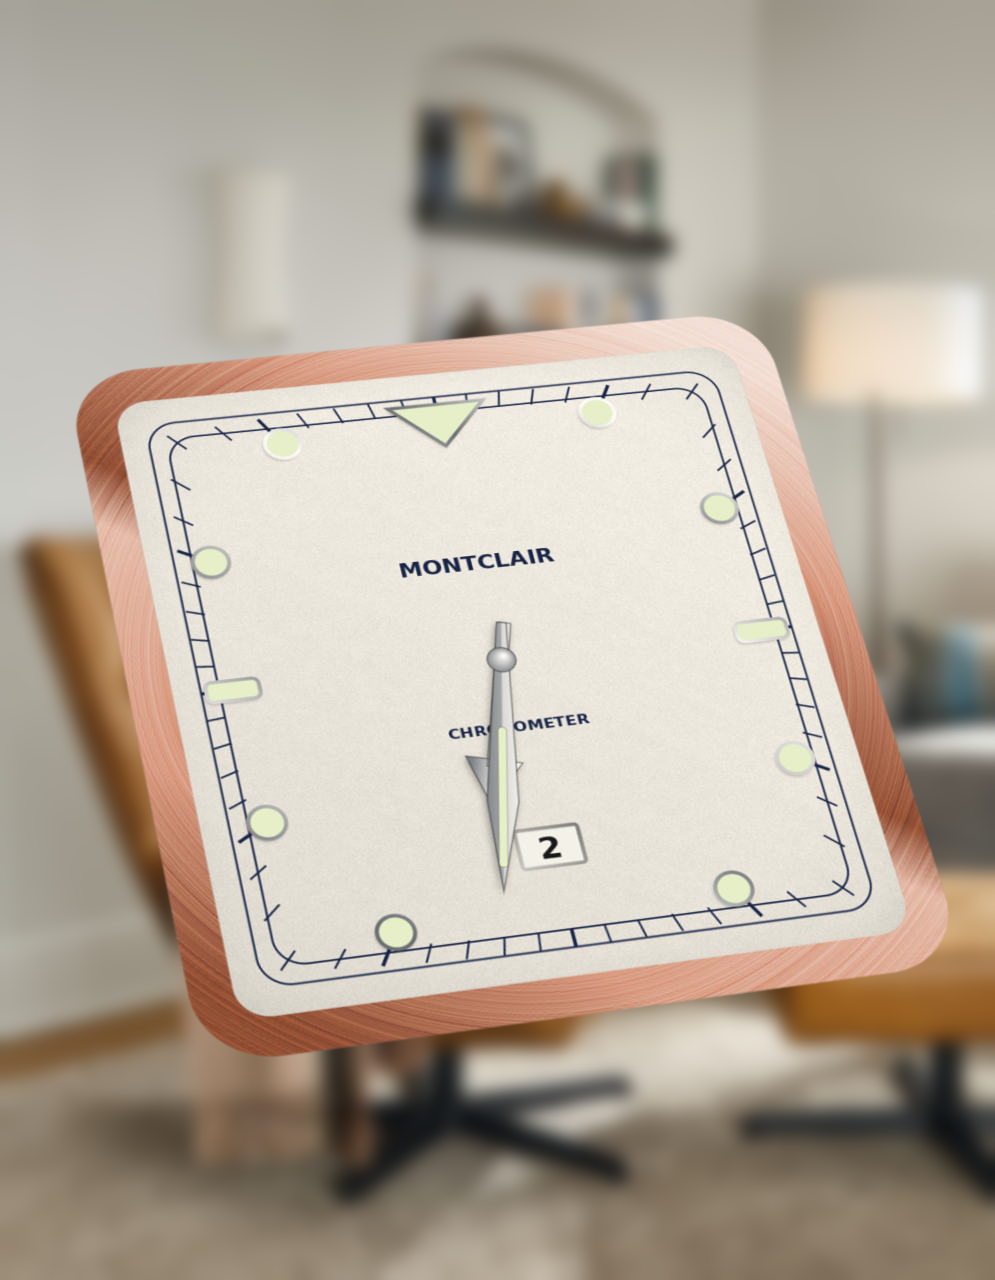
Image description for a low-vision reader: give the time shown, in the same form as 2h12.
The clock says 6h32
